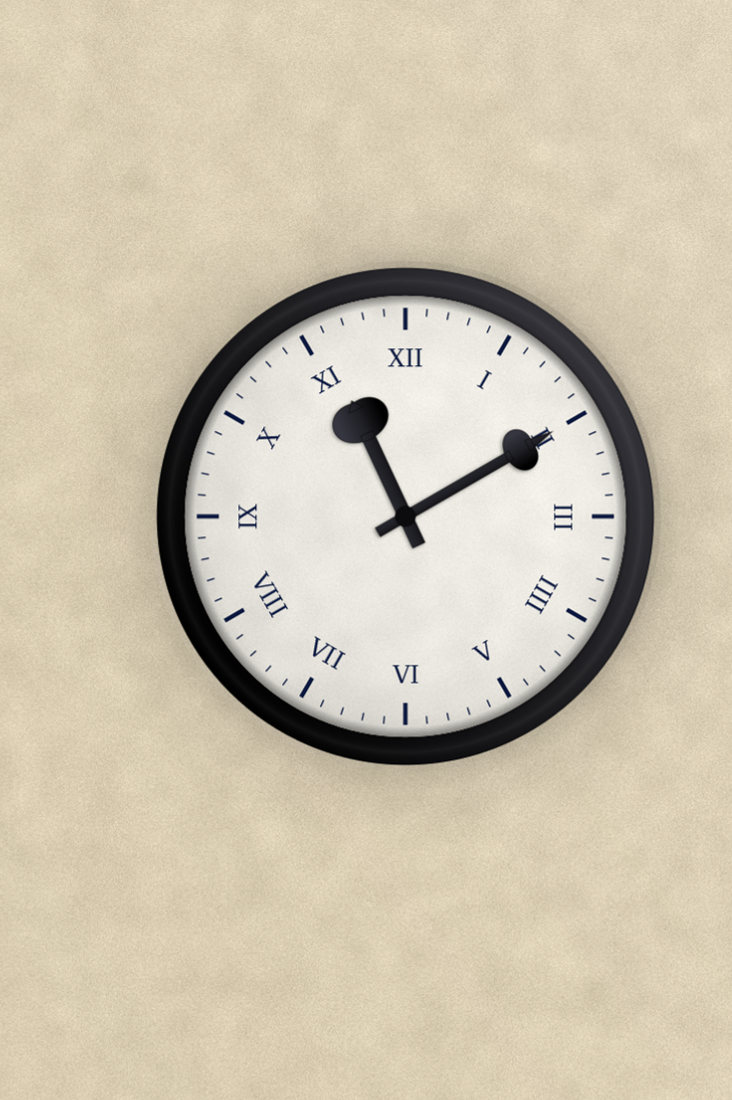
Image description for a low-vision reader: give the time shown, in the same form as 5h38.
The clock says 11h10
